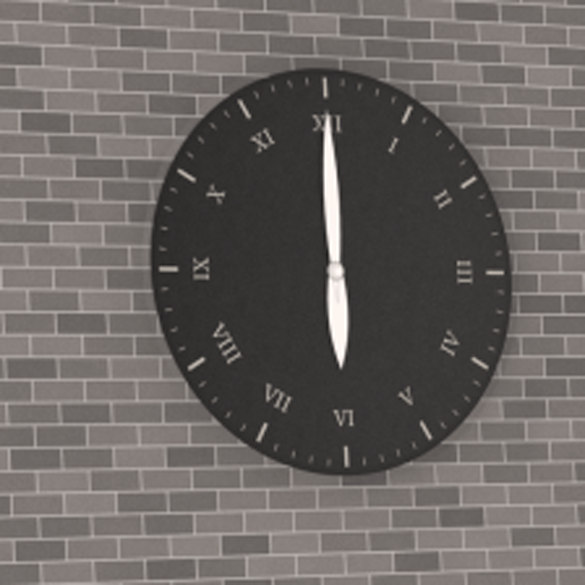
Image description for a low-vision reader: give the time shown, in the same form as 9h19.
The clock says 6h00
